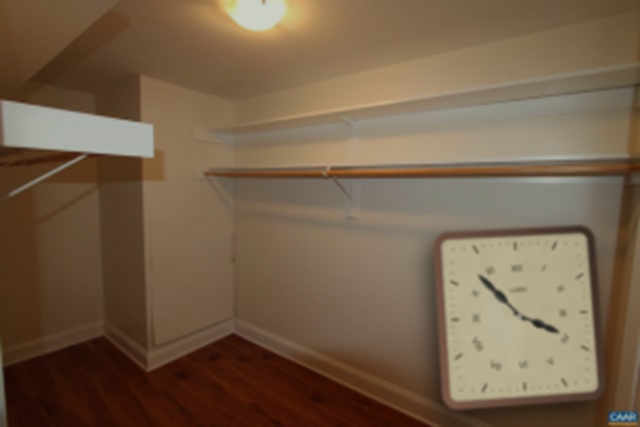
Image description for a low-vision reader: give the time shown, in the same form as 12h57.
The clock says 3h53
